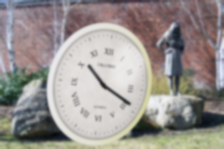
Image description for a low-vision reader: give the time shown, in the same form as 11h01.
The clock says 10h19
